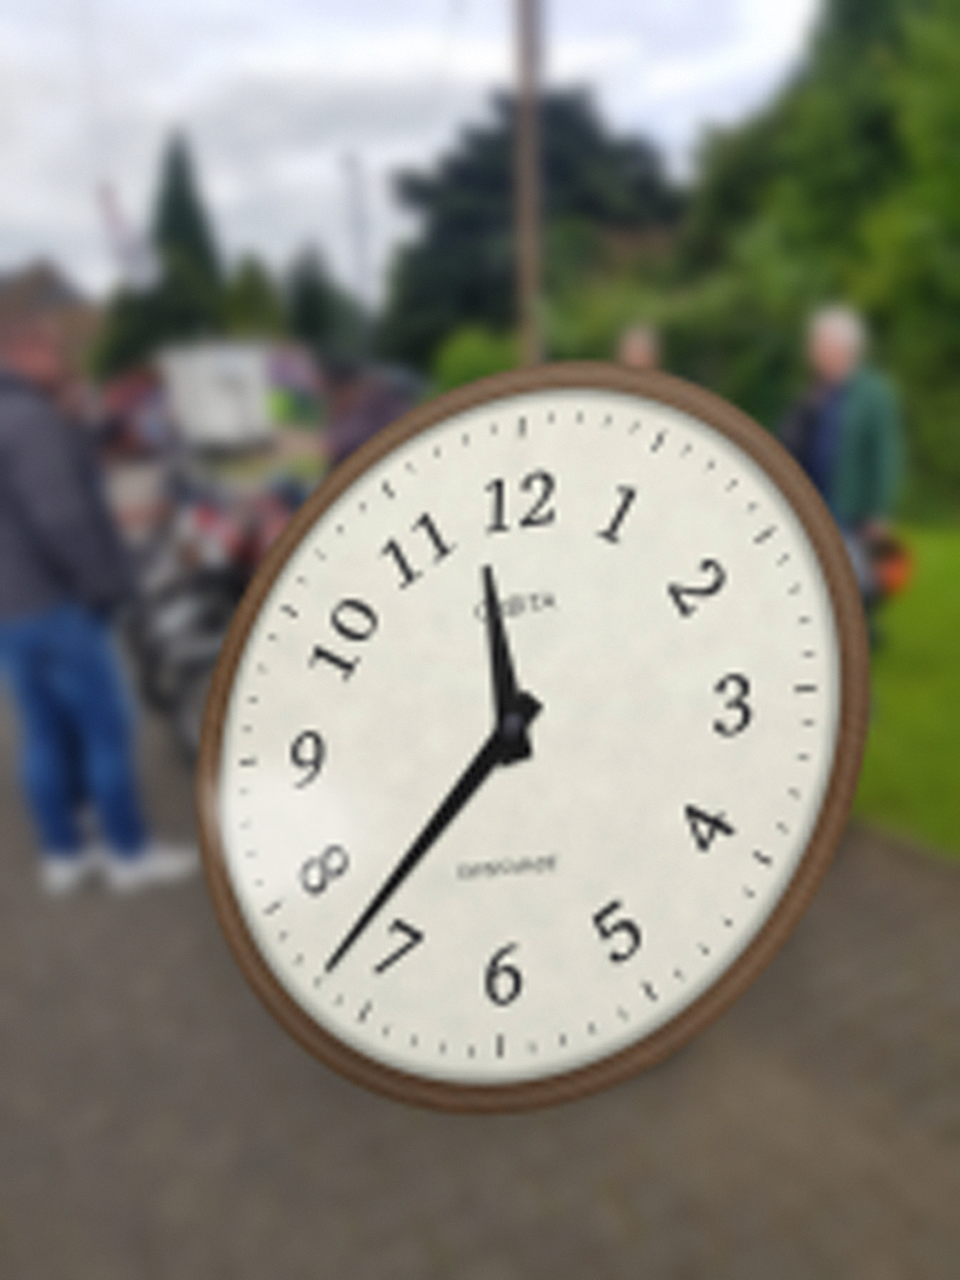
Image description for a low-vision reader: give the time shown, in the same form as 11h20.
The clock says 11h37
